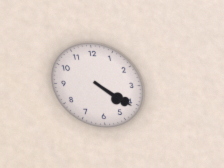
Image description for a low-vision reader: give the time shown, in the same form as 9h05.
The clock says 4h21
